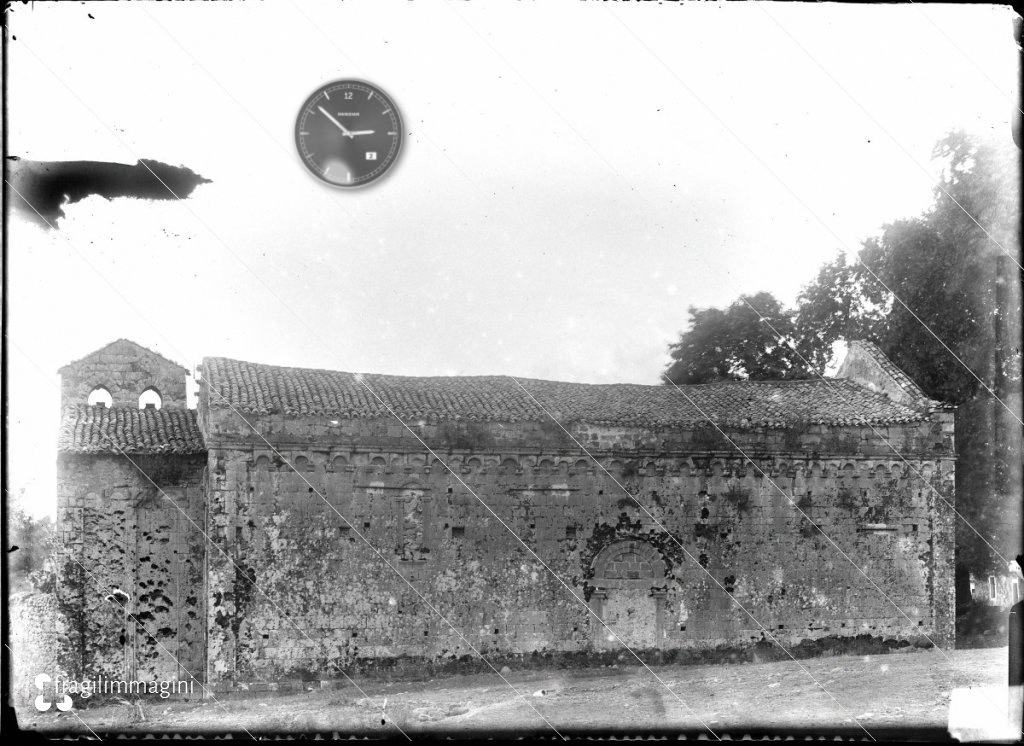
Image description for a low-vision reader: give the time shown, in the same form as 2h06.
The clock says 2h52
